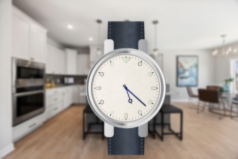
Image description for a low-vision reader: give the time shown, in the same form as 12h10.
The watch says 5h22
